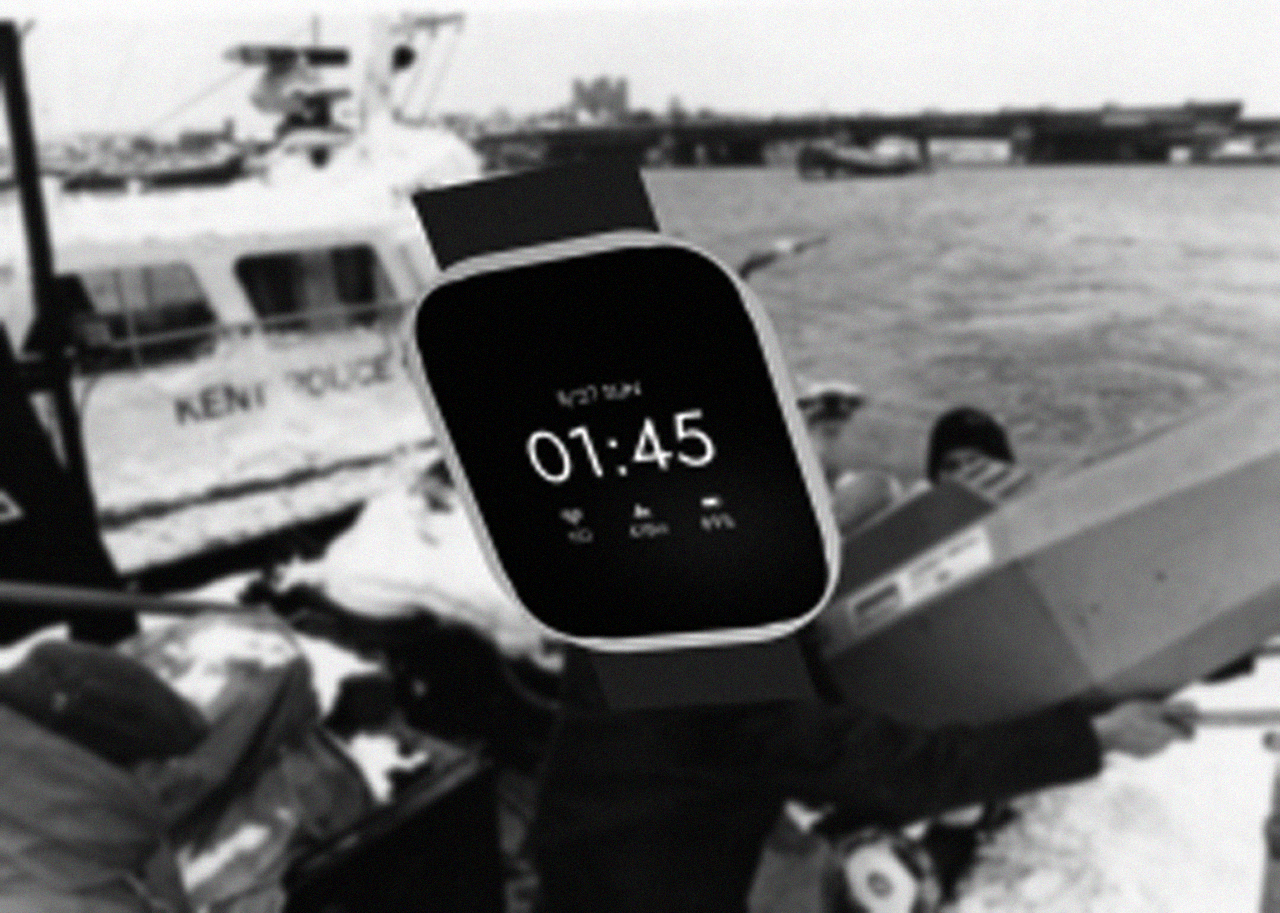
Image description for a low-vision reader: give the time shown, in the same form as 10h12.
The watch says 1h45
